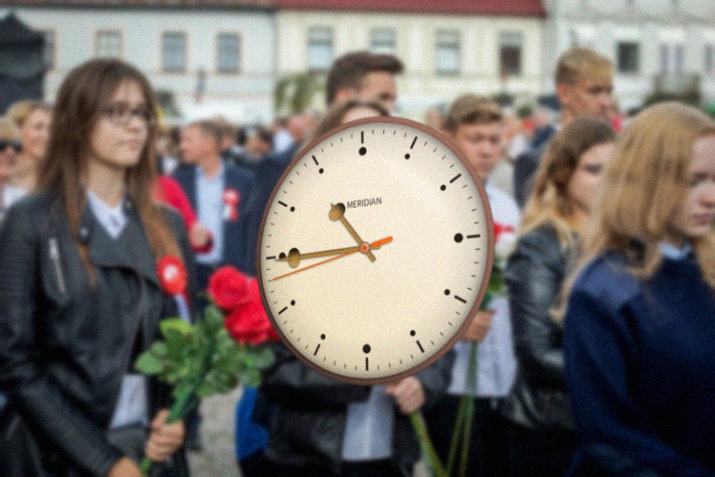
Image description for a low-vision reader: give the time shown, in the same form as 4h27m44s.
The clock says 10h44m43s
